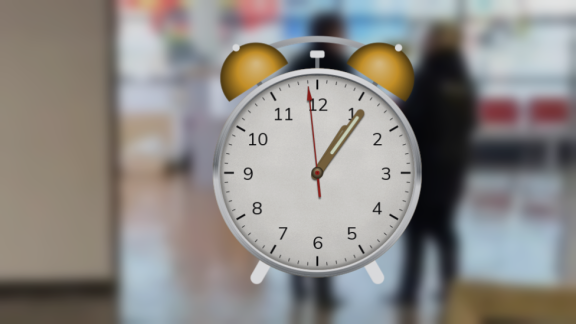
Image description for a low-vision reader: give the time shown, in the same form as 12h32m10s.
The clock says 1h05m59s
